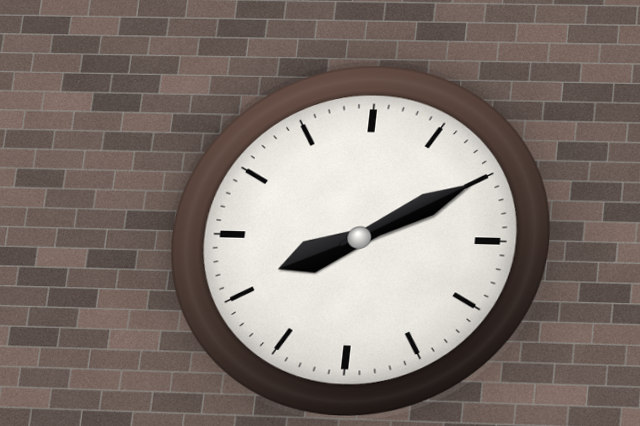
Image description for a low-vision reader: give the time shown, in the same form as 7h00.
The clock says 8h10
